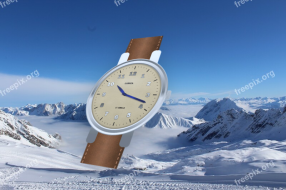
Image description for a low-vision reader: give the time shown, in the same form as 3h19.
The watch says 10h18
